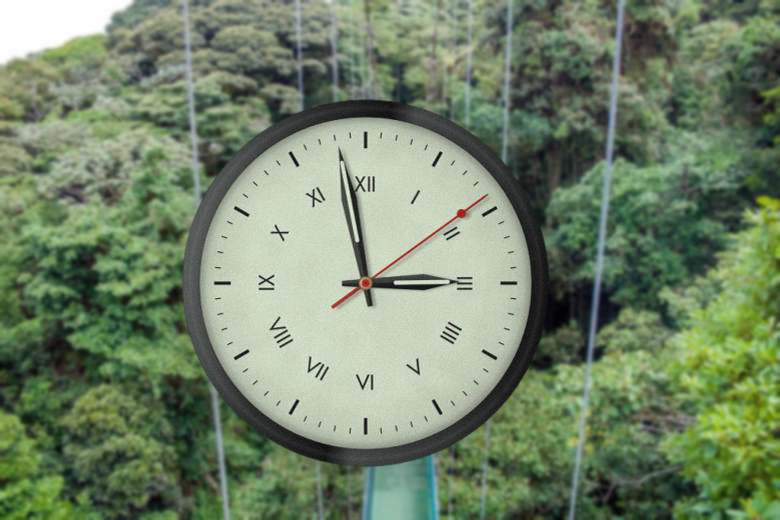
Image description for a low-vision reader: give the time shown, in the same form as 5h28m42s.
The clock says 2h58m09s
